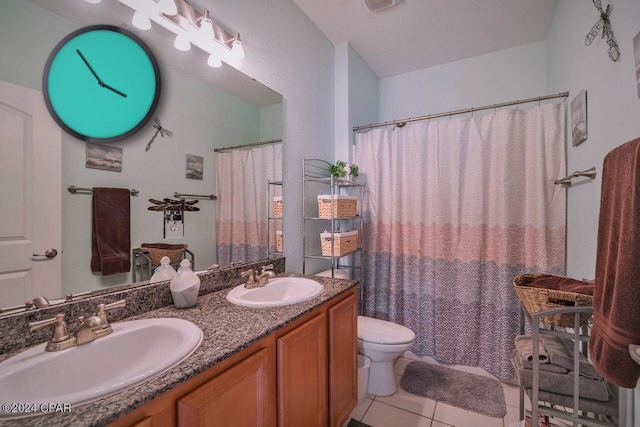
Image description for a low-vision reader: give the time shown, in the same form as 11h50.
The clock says 3h54
